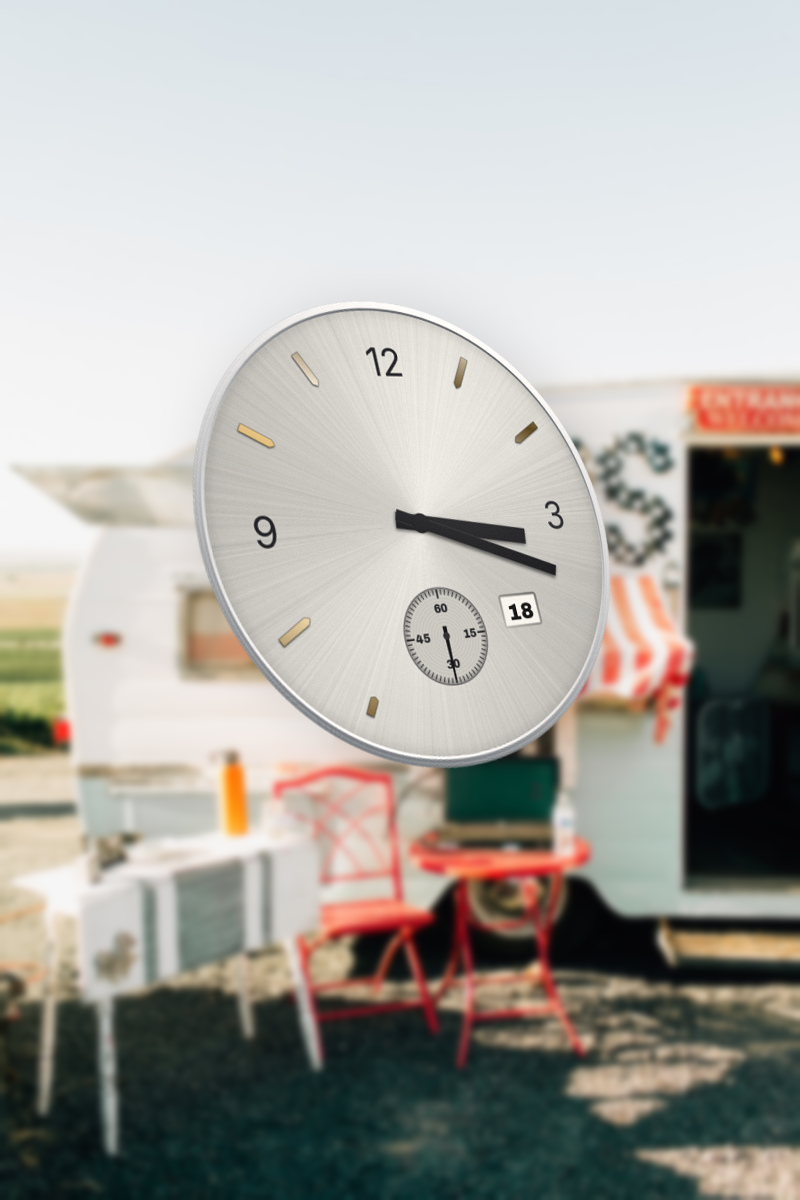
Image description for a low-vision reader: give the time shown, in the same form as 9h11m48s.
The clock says 3h18m30s
